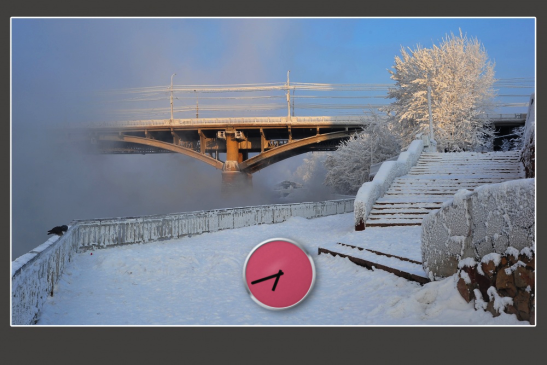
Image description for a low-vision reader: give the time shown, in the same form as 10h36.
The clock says 6h42
